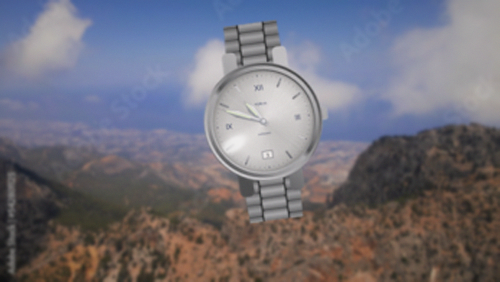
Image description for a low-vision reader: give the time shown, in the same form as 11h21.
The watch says 10h49
